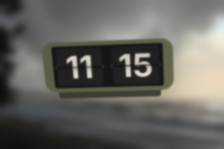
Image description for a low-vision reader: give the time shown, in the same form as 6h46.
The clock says 11h15
